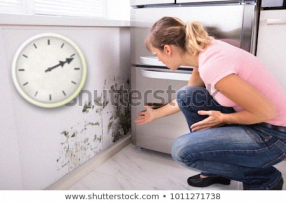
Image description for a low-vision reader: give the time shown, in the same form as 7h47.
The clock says 2h11
